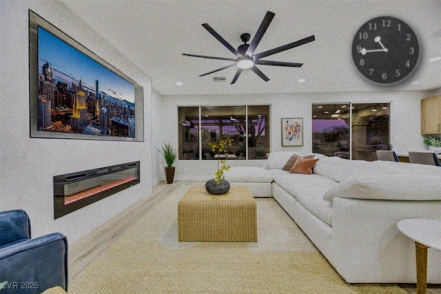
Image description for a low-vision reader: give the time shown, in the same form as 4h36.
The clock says 10h44
